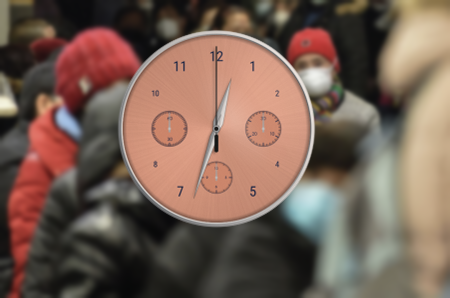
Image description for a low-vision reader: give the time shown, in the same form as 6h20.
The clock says 12h33
